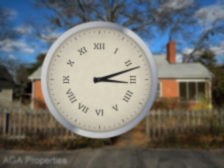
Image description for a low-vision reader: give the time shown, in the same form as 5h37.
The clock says 3h12
